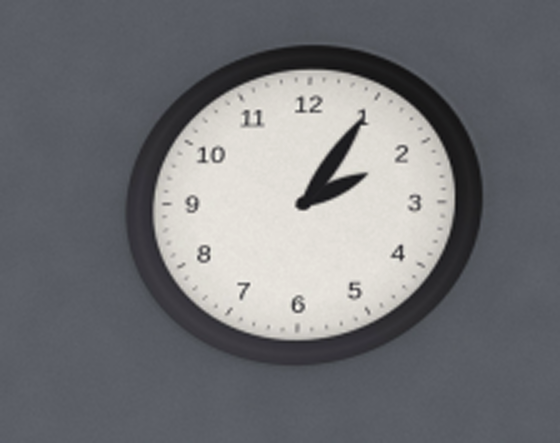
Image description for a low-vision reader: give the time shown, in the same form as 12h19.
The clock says 2h05
